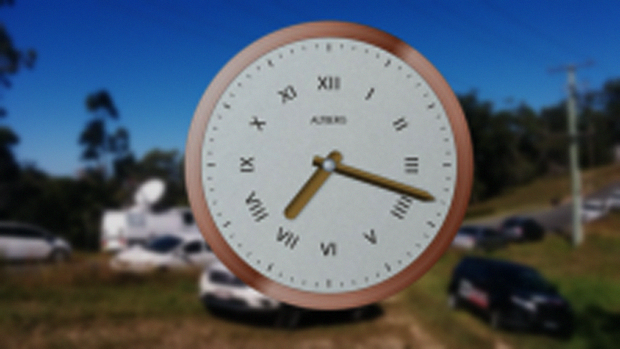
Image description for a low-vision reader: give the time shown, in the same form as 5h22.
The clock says 7h18
